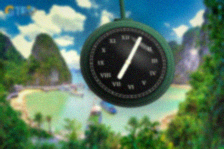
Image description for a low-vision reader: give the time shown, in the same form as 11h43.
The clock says 7h05
